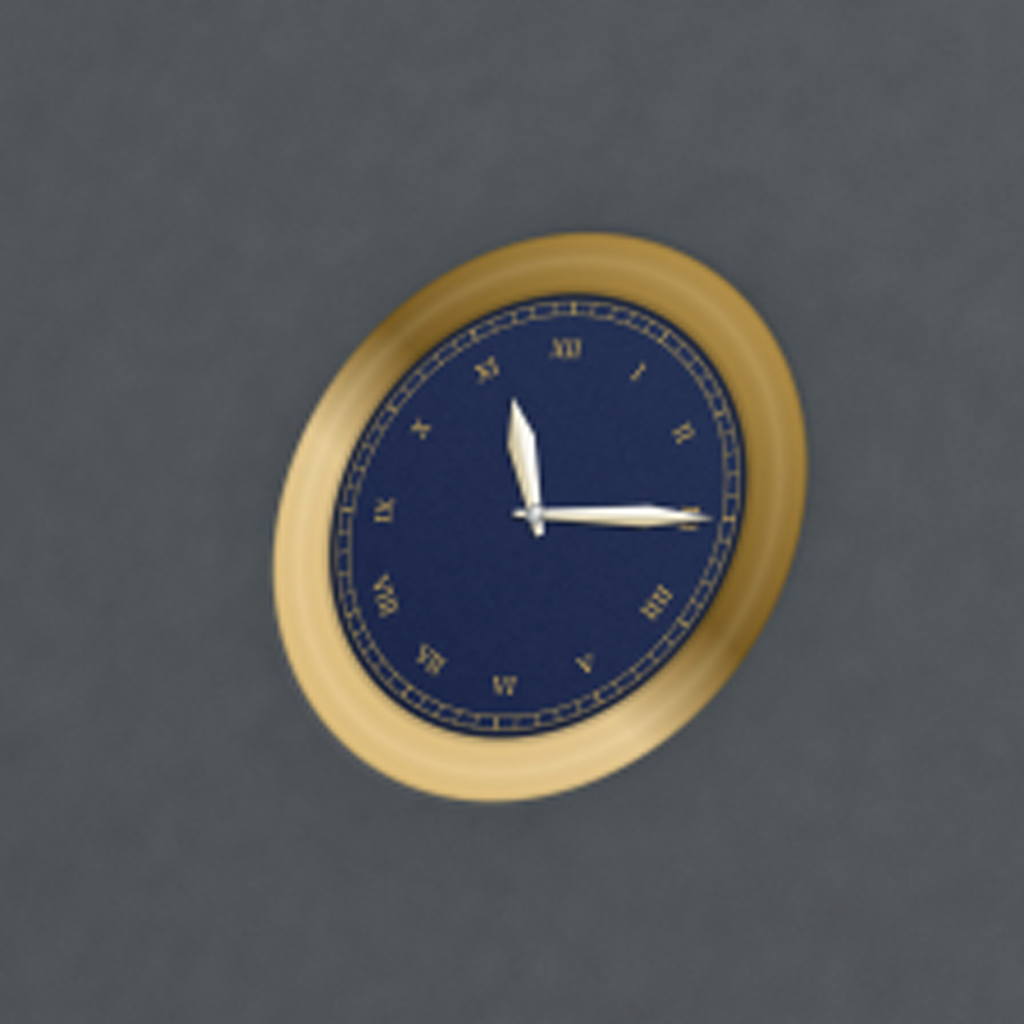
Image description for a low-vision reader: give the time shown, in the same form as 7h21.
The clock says 11h15
